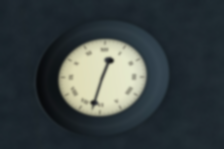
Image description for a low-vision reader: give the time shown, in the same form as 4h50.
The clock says 12h32
